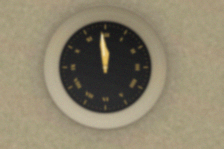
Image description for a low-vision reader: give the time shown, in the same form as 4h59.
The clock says 11h59
